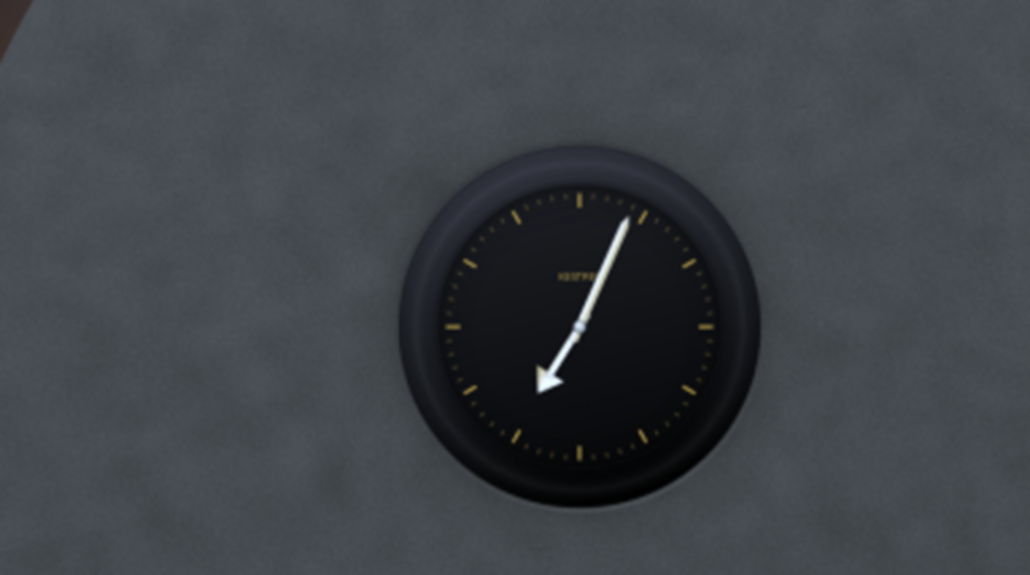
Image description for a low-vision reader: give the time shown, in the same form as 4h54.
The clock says 7h04
